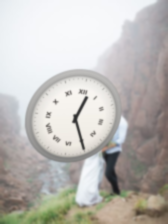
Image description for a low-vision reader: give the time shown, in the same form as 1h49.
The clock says 12h25
